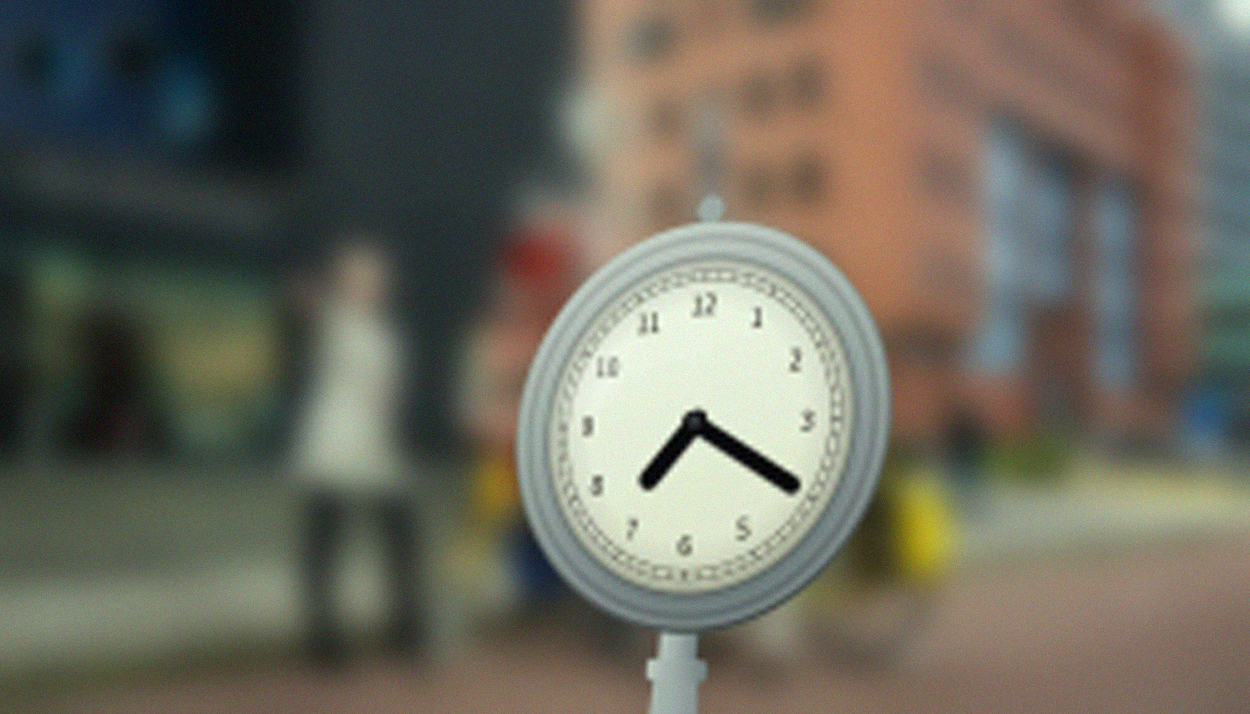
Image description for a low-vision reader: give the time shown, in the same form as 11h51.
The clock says 7h20
